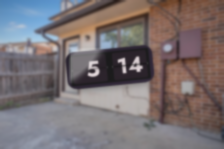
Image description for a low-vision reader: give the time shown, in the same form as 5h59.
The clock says 5h14
